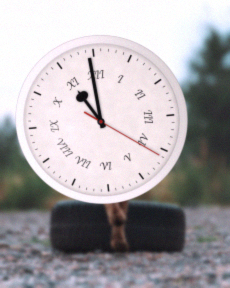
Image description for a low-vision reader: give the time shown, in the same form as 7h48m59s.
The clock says 10h59m21s
